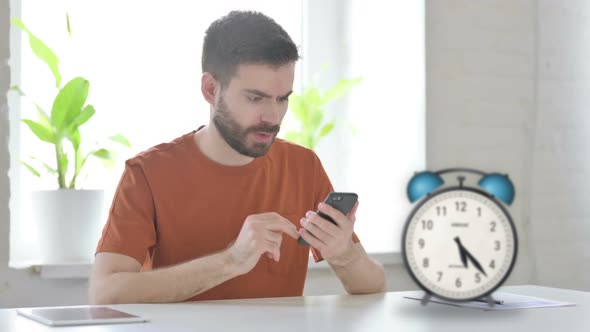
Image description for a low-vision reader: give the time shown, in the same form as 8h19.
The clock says 5h23
